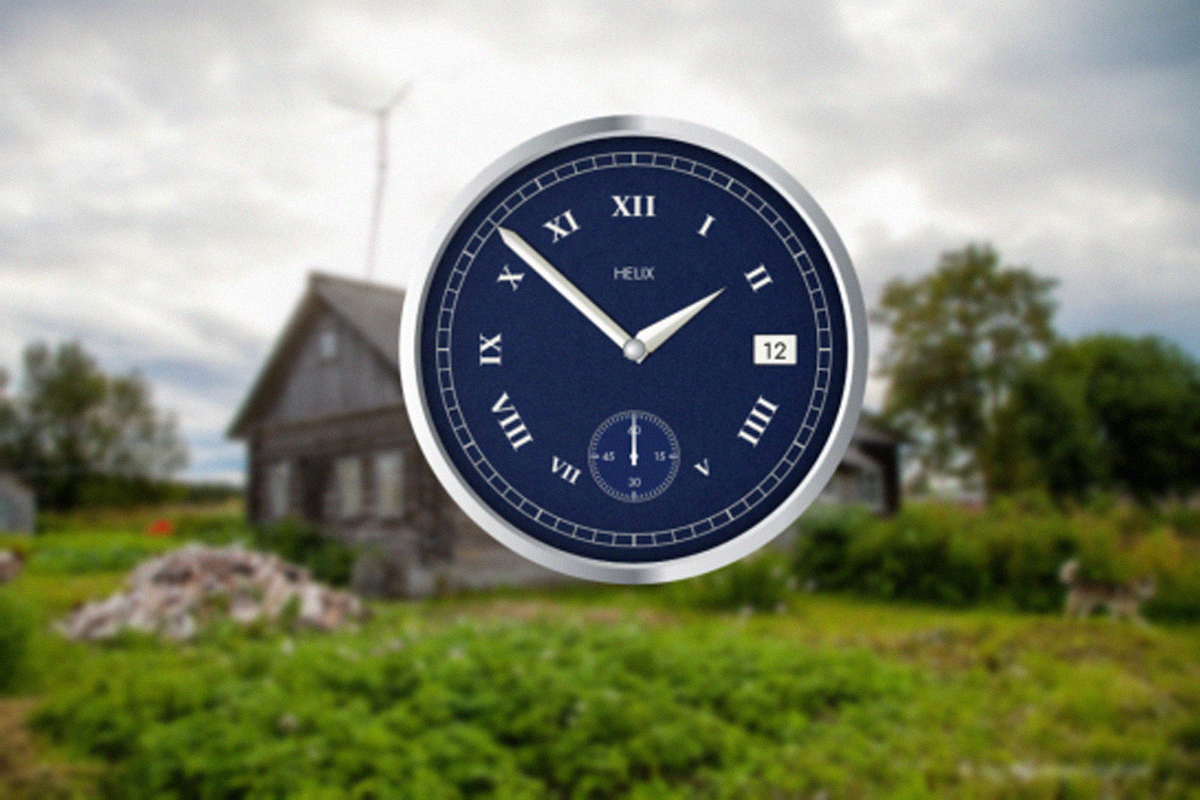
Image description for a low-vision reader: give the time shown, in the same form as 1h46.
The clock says 1h52
